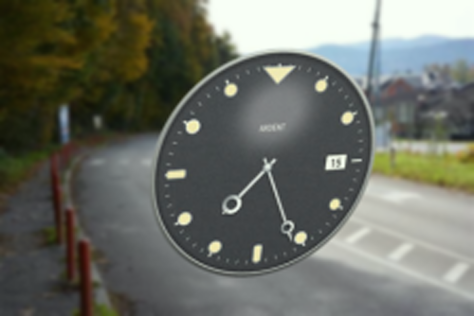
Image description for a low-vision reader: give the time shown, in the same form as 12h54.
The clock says 7h26
